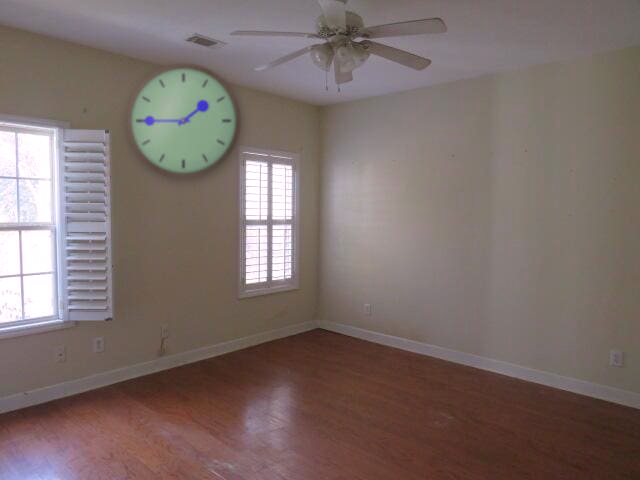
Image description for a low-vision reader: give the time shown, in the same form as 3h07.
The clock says 1h45
